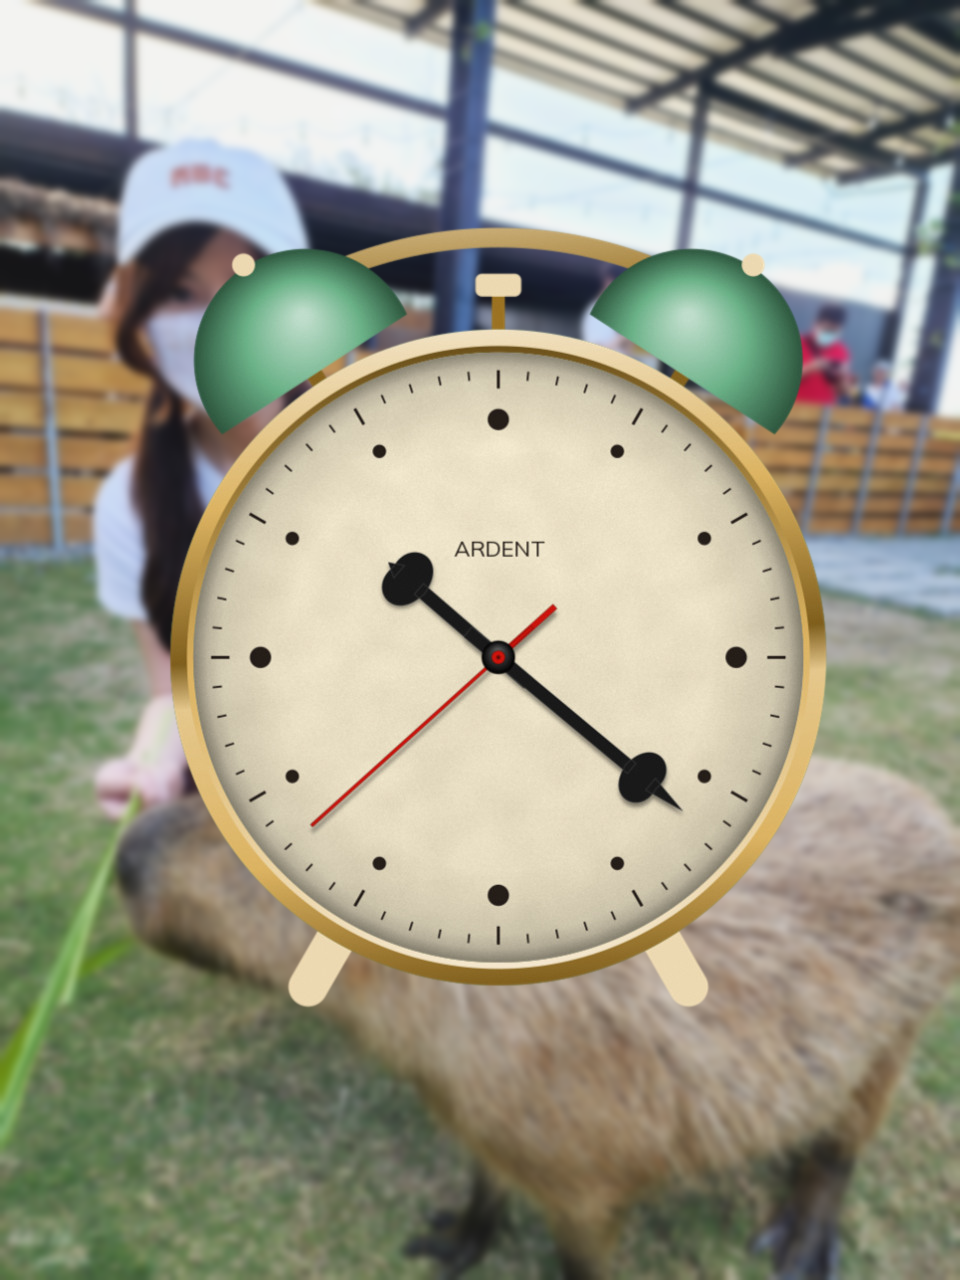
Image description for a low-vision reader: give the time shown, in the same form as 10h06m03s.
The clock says 10h21m38s
